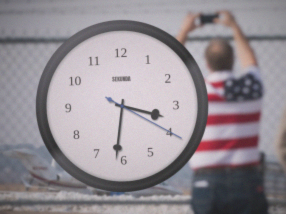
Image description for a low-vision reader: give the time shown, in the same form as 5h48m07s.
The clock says 3h31m20s
